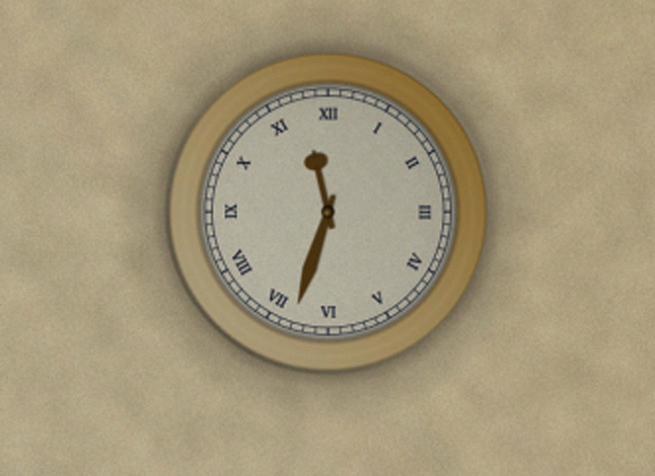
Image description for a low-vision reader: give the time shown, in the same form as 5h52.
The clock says 11h33
